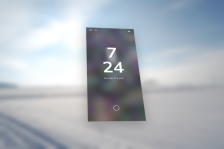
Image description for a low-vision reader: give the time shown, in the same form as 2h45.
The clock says 7h24
